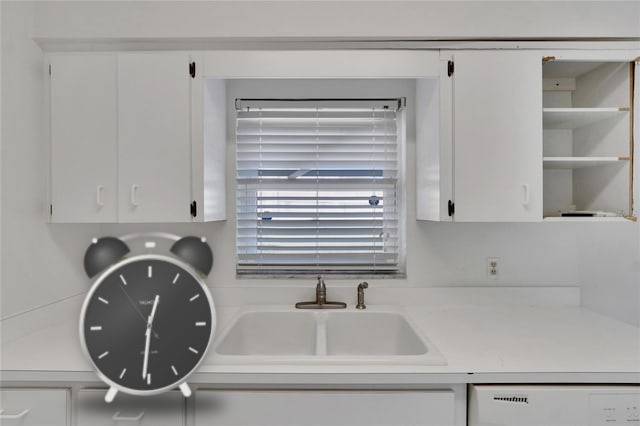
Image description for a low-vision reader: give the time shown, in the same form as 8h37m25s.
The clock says 12h30m54s
